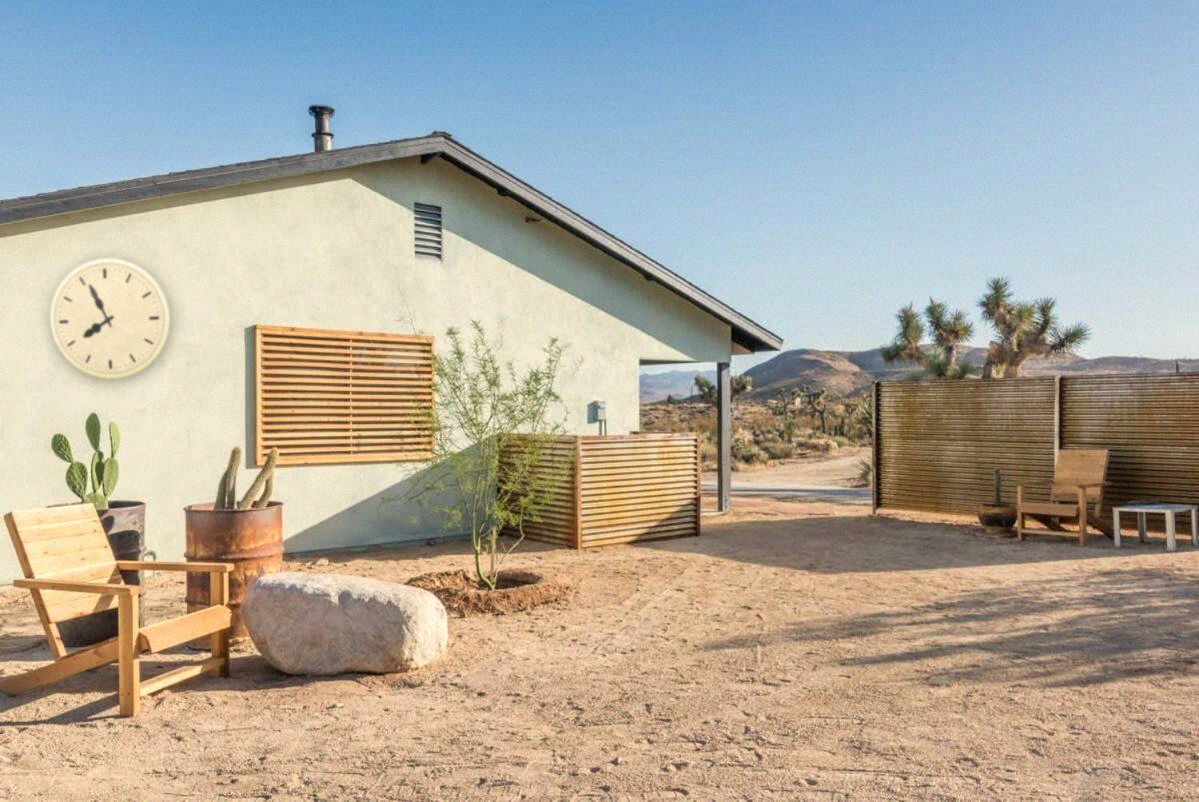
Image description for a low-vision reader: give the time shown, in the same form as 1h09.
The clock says 7h56
